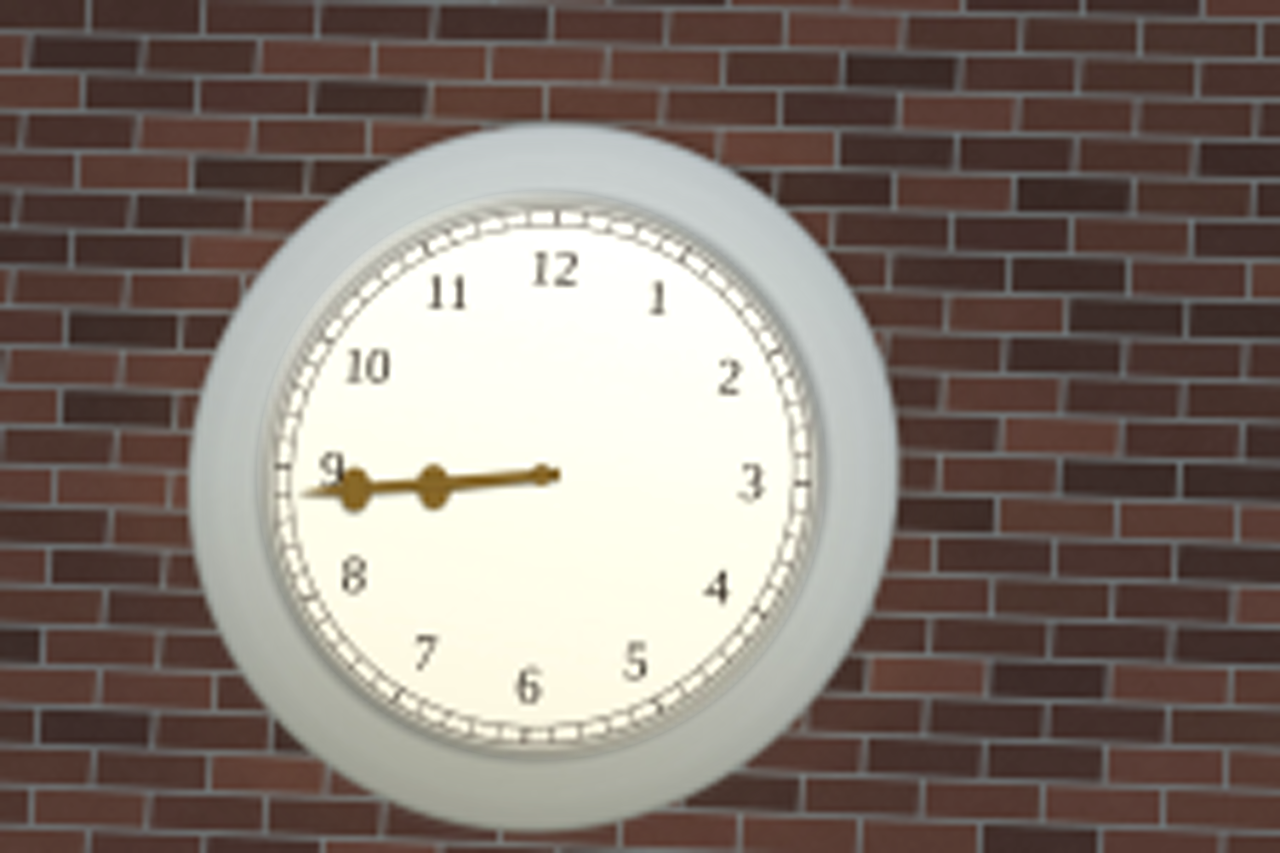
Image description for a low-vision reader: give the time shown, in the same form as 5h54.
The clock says 8h44
